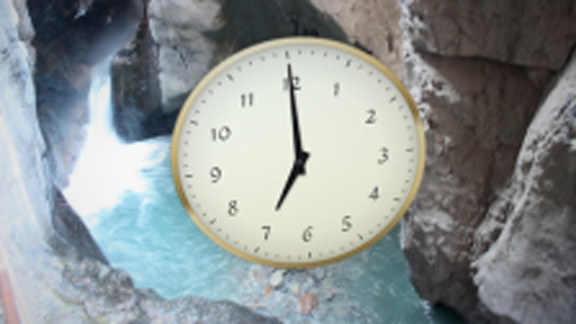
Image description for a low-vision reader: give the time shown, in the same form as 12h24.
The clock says 7h00
